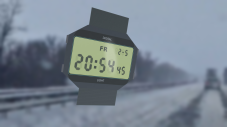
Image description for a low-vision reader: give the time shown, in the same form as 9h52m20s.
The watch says 20h54m45s
